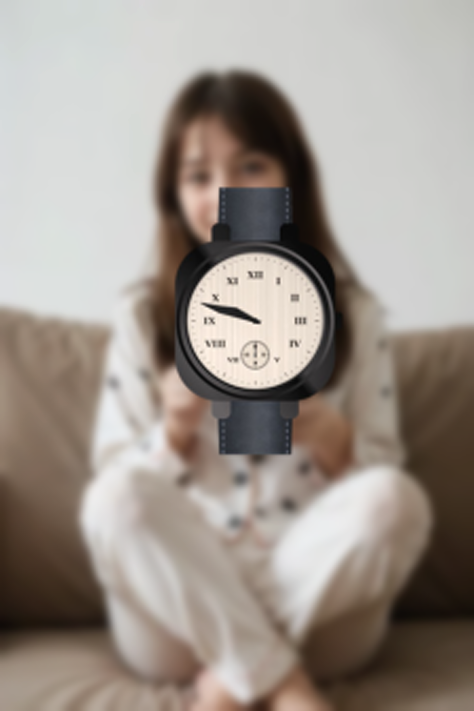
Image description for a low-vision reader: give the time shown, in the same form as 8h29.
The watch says 9h48
